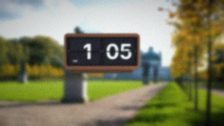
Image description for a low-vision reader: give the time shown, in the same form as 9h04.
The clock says 1h05
